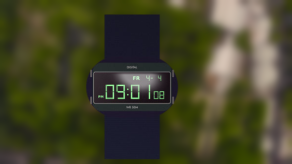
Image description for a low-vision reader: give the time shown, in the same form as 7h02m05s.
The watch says 9h01m08s
